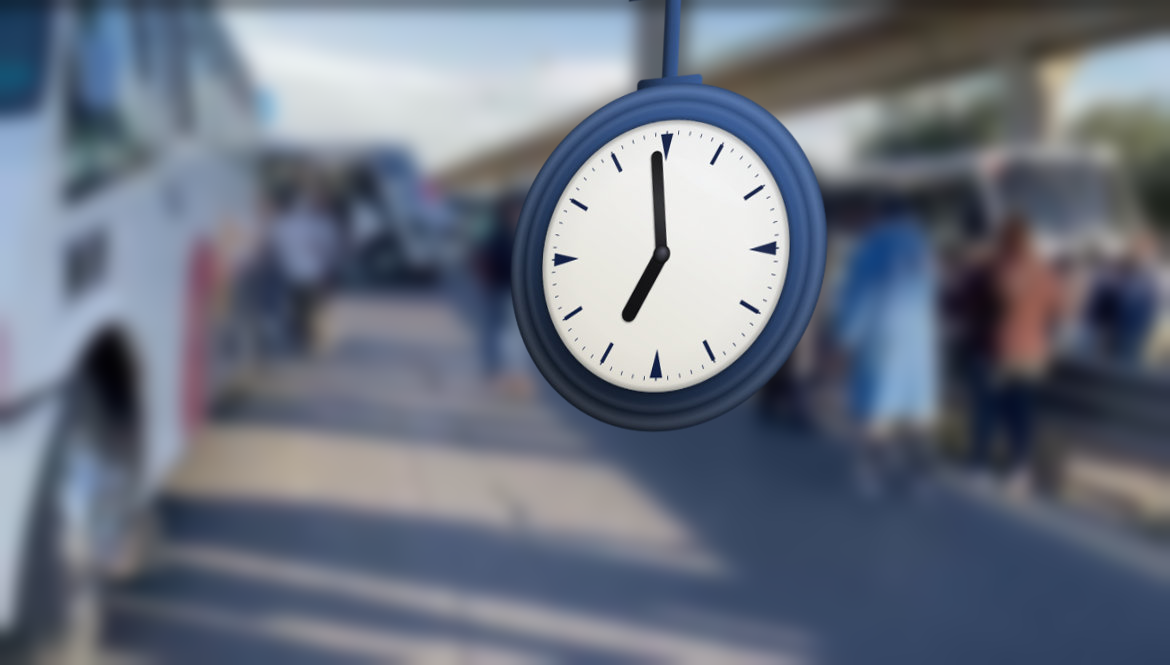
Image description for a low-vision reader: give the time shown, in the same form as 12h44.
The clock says 6h59
